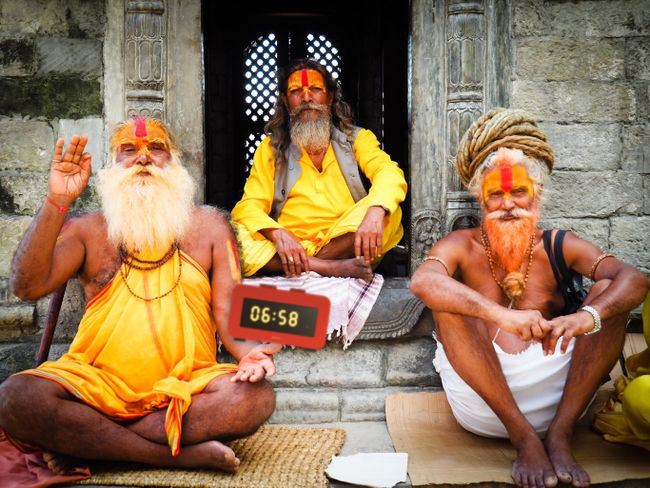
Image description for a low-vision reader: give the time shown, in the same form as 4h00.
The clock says 6h58
